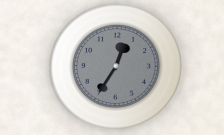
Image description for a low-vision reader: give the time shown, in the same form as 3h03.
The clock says 12h35
